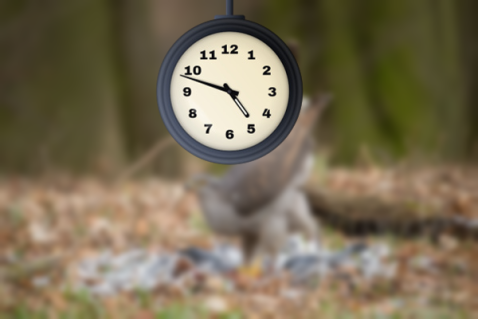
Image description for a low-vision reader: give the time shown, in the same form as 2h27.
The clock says 4h48
